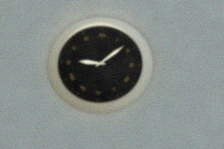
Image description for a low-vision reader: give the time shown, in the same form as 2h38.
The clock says 9h08
